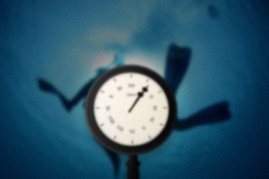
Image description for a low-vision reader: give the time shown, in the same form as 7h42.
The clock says 1h06
